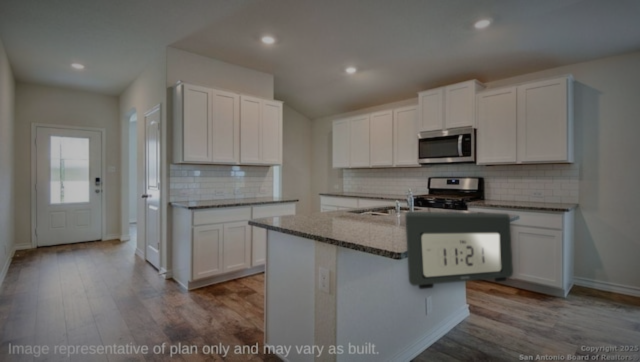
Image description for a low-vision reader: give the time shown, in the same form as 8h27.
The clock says 11h21
